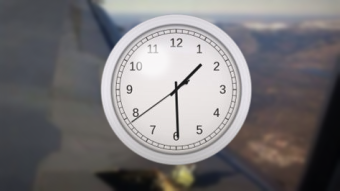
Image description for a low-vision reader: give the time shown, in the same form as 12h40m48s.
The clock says 1h29m39s
